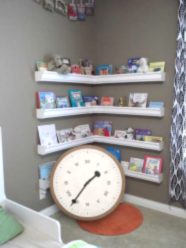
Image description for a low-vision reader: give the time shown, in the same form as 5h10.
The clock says 1h36
